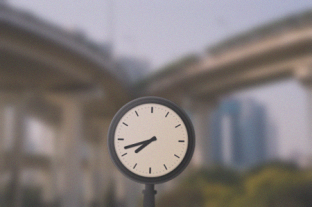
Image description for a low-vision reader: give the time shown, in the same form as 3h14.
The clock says 7h42
